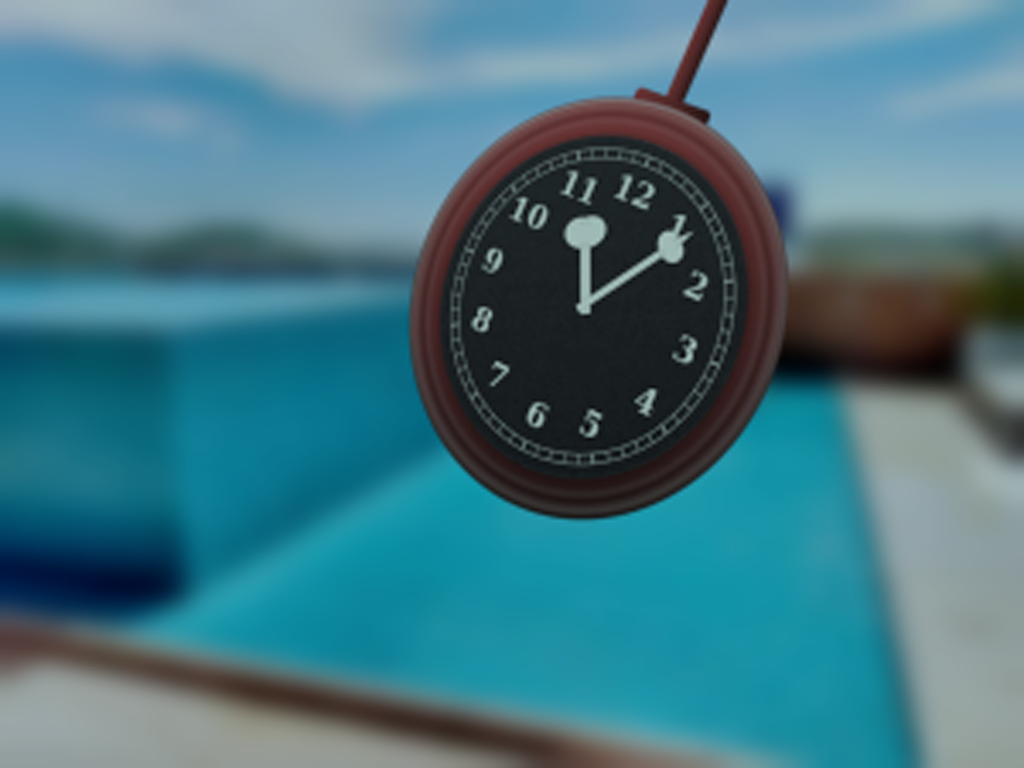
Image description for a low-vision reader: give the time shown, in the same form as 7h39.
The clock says 11h06
